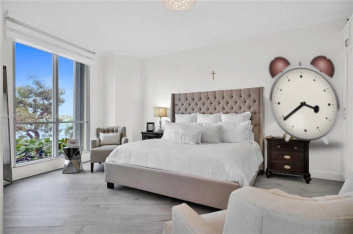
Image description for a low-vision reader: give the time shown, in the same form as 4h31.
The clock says 3h39
